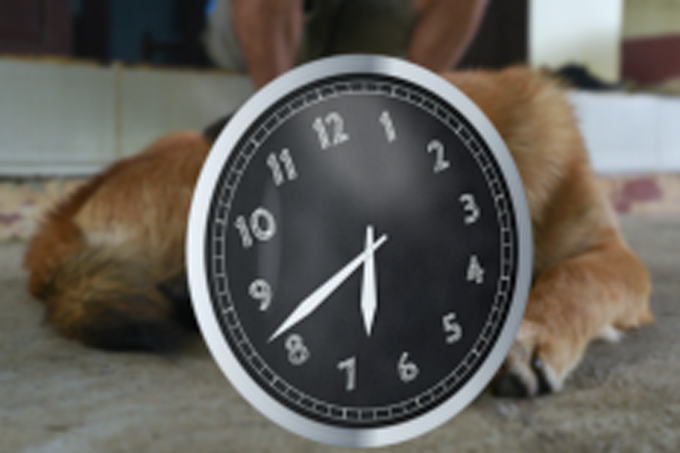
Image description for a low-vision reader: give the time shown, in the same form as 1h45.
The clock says 6h42
